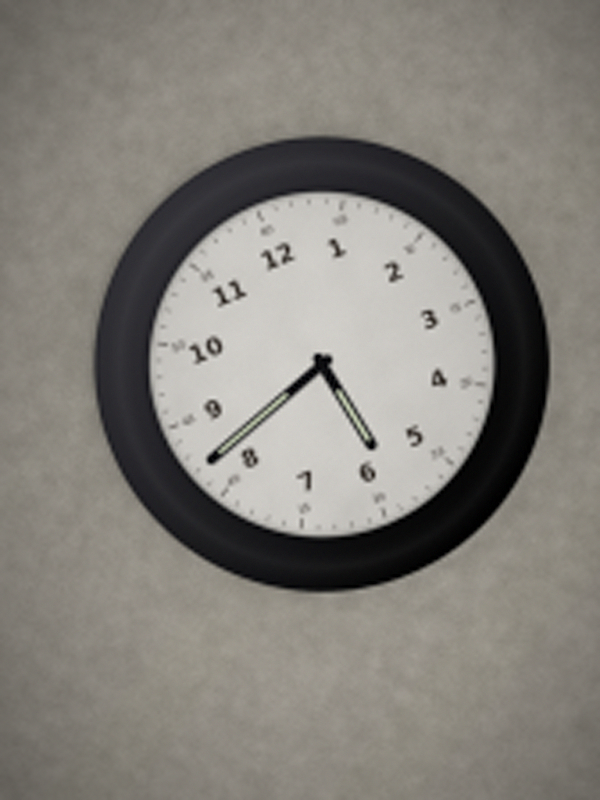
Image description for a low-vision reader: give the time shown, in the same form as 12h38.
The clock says 5h42
